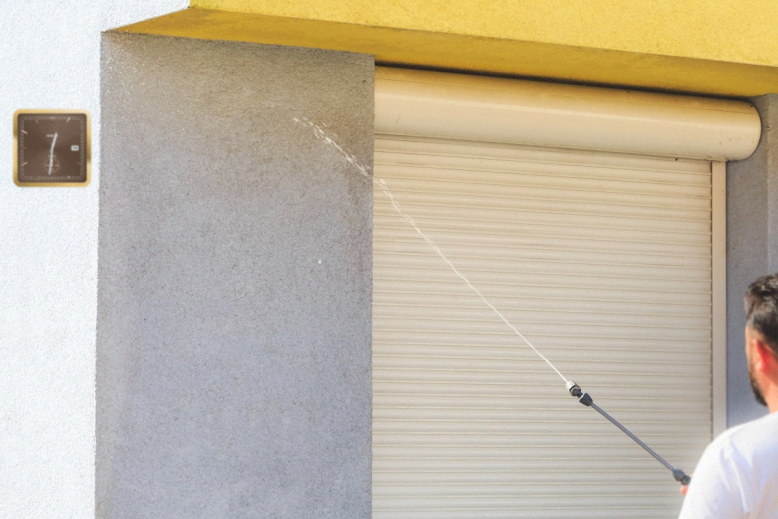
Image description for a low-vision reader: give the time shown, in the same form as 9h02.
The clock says 12h31
